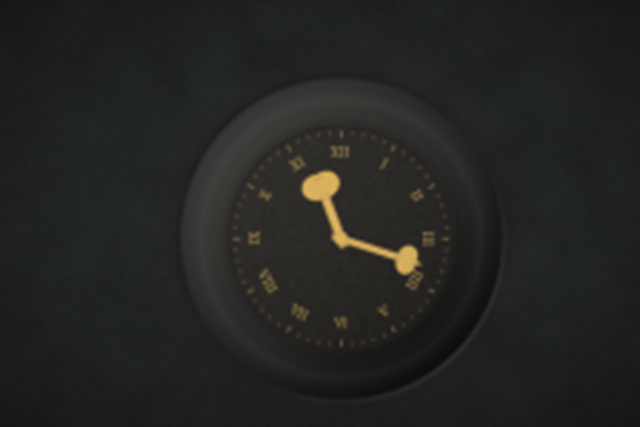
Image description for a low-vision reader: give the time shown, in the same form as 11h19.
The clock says 11h18
